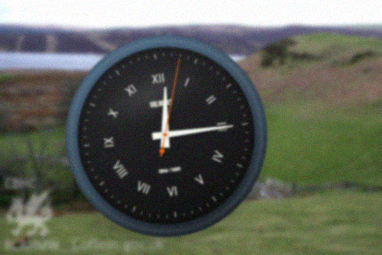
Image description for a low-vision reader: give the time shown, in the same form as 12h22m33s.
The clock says 12h15m03s
